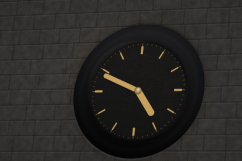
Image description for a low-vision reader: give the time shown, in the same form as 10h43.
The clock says 4h49
